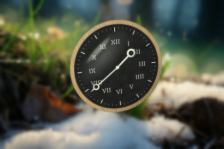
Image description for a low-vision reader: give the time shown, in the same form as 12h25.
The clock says 1h39
